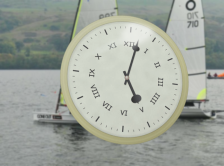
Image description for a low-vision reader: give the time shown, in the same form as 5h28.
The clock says 5h02
